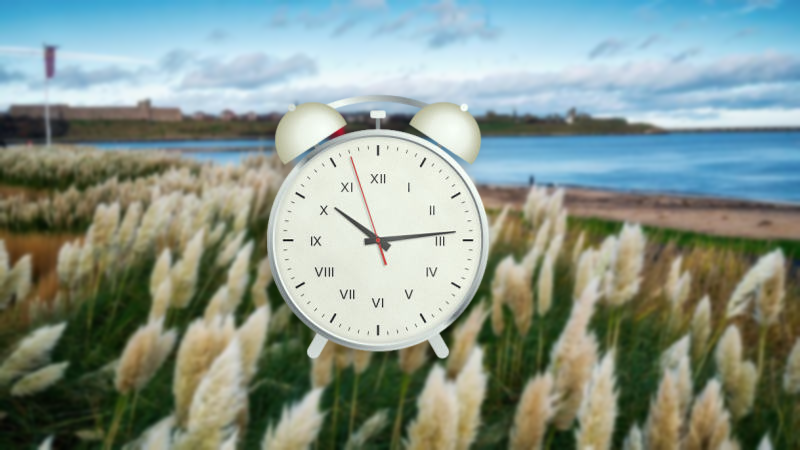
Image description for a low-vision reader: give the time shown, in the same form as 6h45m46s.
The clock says 10h13m57s
